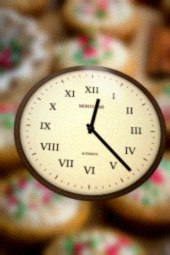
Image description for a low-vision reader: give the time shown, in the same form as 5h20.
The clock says 12h23
